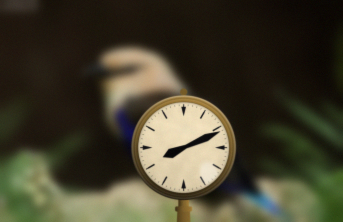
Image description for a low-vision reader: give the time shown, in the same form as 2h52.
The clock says 8h11
